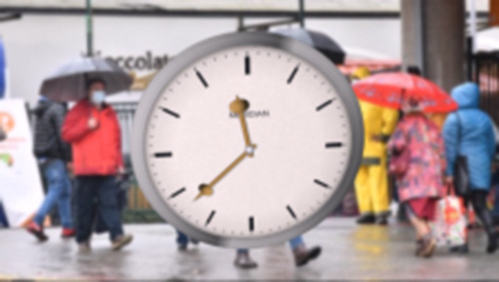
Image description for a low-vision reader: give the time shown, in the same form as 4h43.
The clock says 11h38
